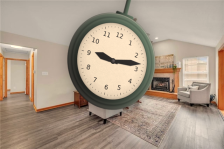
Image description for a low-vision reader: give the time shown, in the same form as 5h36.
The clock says 9h13
